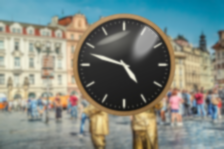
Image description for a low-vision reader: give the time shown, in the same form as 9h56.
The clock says 4h48
